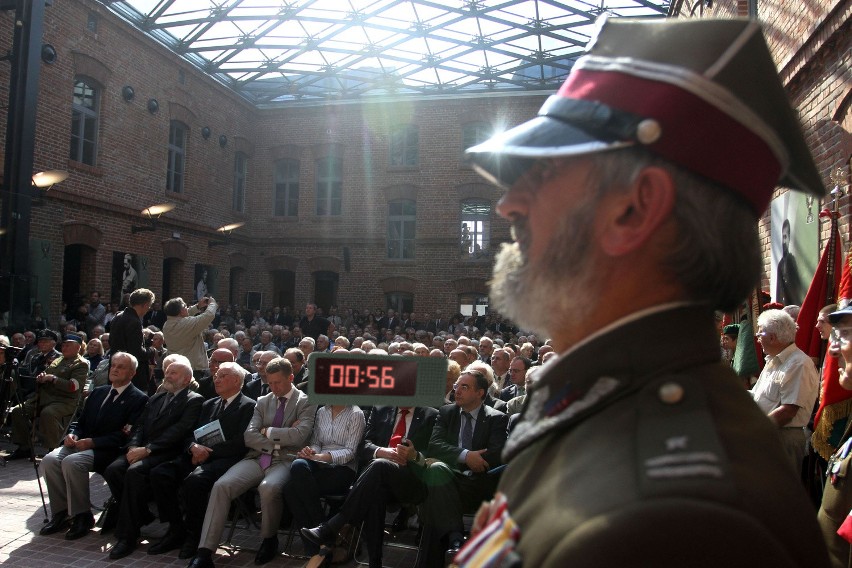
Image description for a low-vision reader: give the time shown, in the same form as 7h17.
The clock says 0h56
